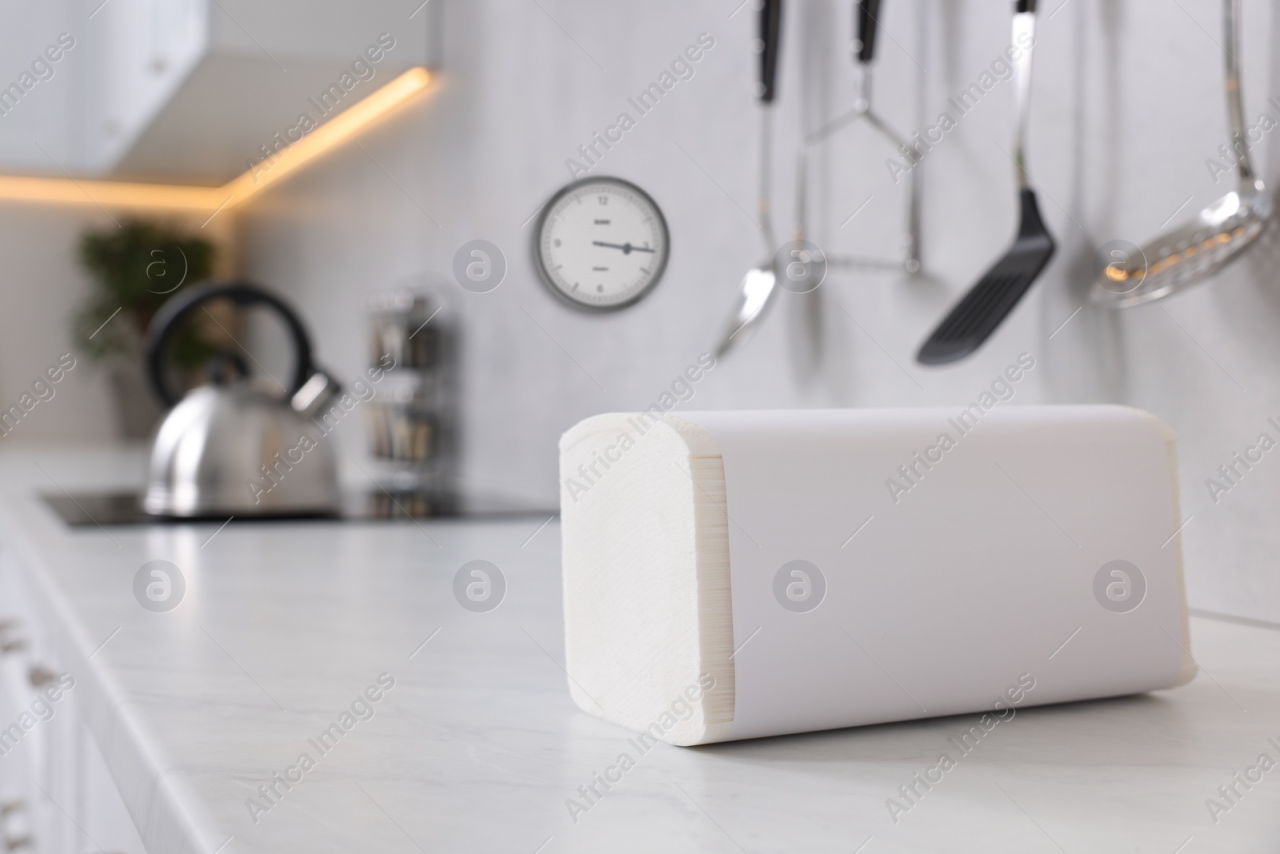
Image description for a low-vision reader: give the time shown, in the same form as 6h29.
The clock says 3h16
